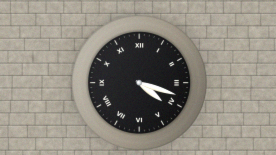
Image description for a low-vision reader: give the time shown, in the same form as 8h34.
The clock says 4h18
